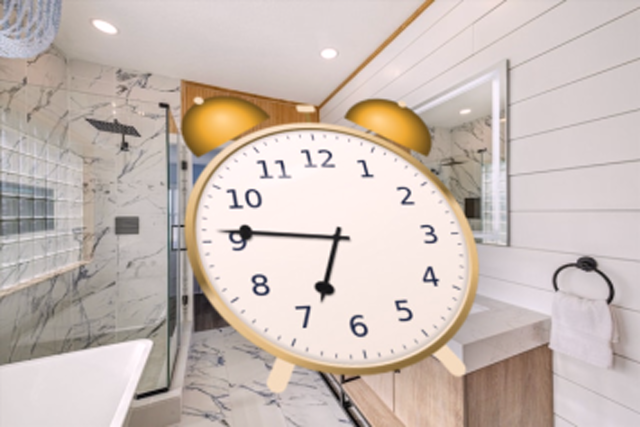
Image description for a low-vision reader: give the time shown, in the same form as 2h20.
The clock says 6h46
